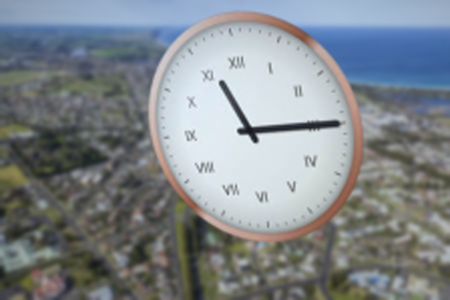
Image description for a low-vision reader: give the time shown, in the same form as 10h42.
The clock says 11h15
